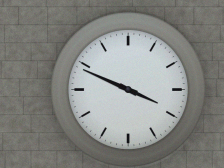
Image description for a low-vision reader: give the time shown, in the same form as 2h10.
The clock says 3h49
